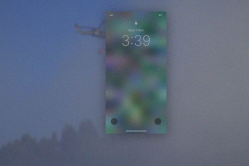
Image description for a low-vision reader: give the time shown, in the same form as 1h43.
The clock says 3h39
